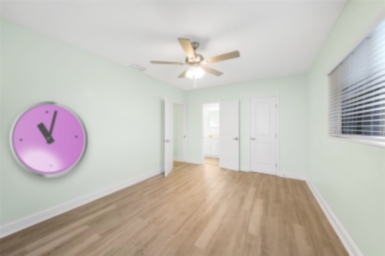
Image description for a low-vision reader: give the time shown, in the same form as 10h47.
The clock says 11h03
